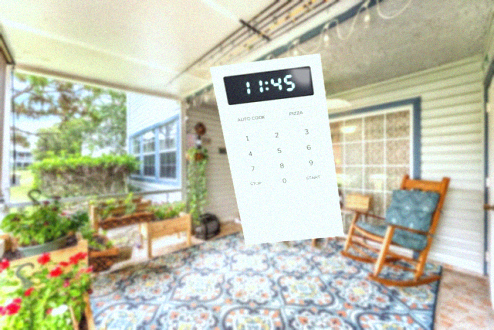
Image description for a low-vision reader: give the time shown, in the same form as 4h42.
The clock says 11h45
